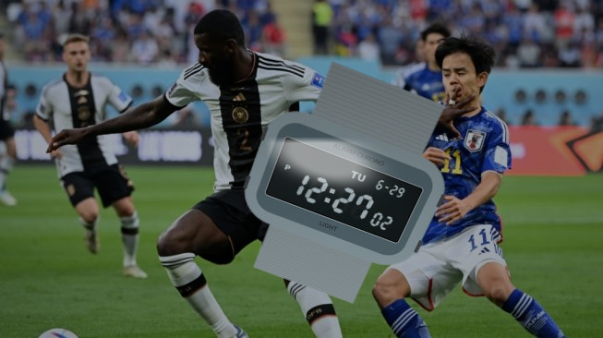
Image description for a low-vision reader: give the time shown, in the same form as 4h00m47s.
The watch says 12h27m02s
